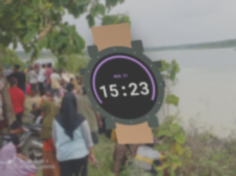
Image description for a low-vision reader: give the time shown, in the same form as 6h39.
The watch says 15h23
